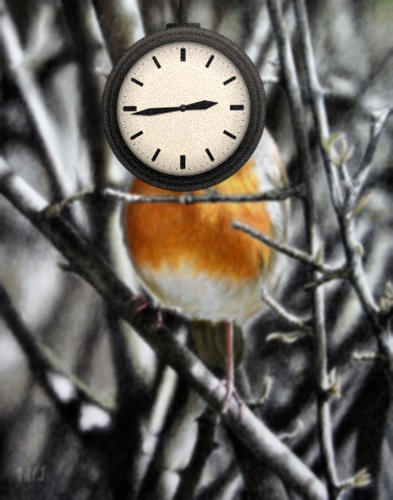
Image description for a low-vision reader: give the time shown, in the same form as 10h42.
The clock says 2h44
